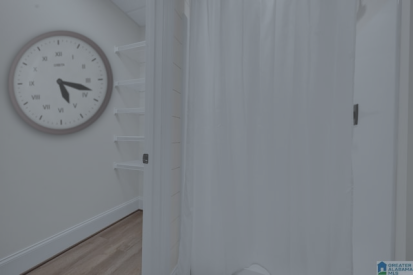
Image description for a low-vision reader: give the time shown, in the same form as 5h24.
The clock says 5h18
